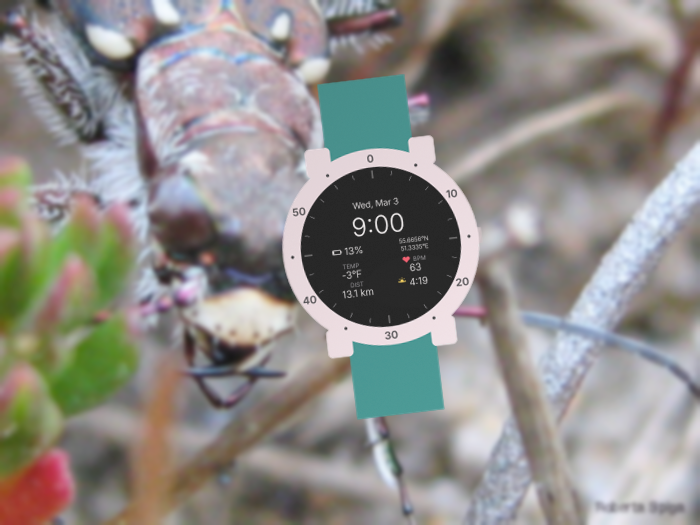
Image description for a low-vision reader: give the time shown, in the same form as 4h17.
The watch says 9h00
